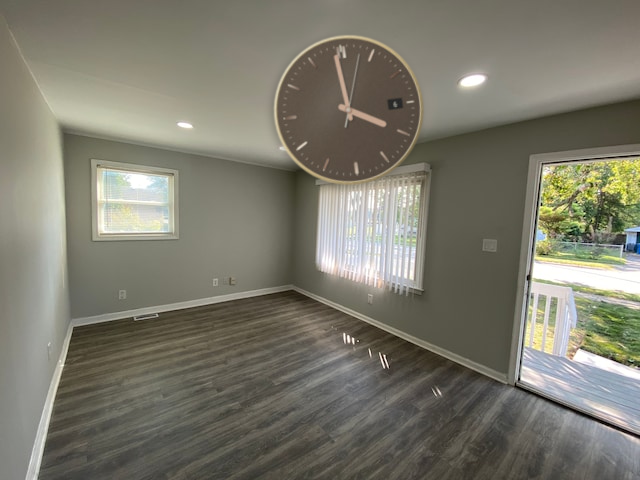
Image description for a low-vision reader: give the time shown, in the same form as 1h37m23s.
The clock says 3h59m03s
